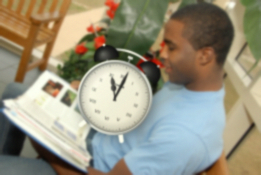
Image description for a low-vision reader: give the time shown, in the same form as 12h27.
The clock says 11h01
